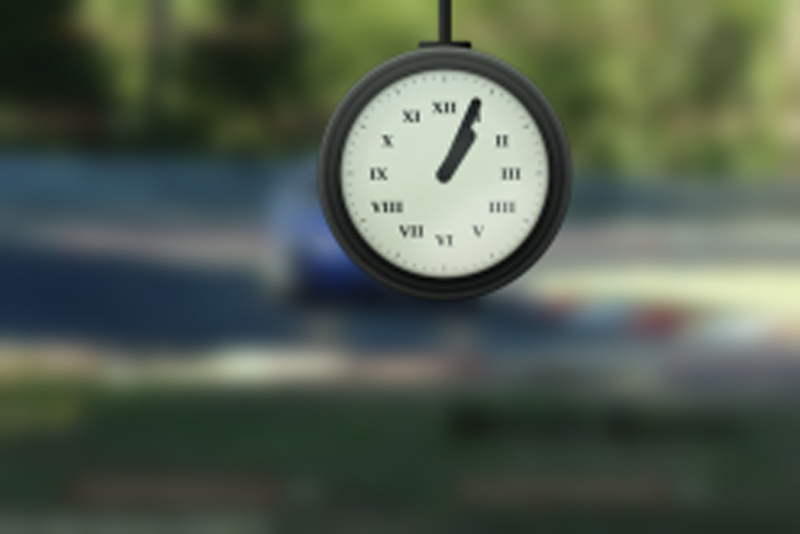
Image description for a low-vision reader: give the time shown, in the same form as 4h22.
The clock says 1h04
